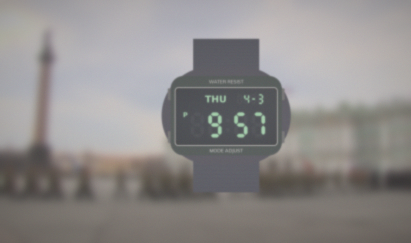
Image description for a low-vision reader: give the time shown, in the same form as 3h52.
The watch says 9h57
